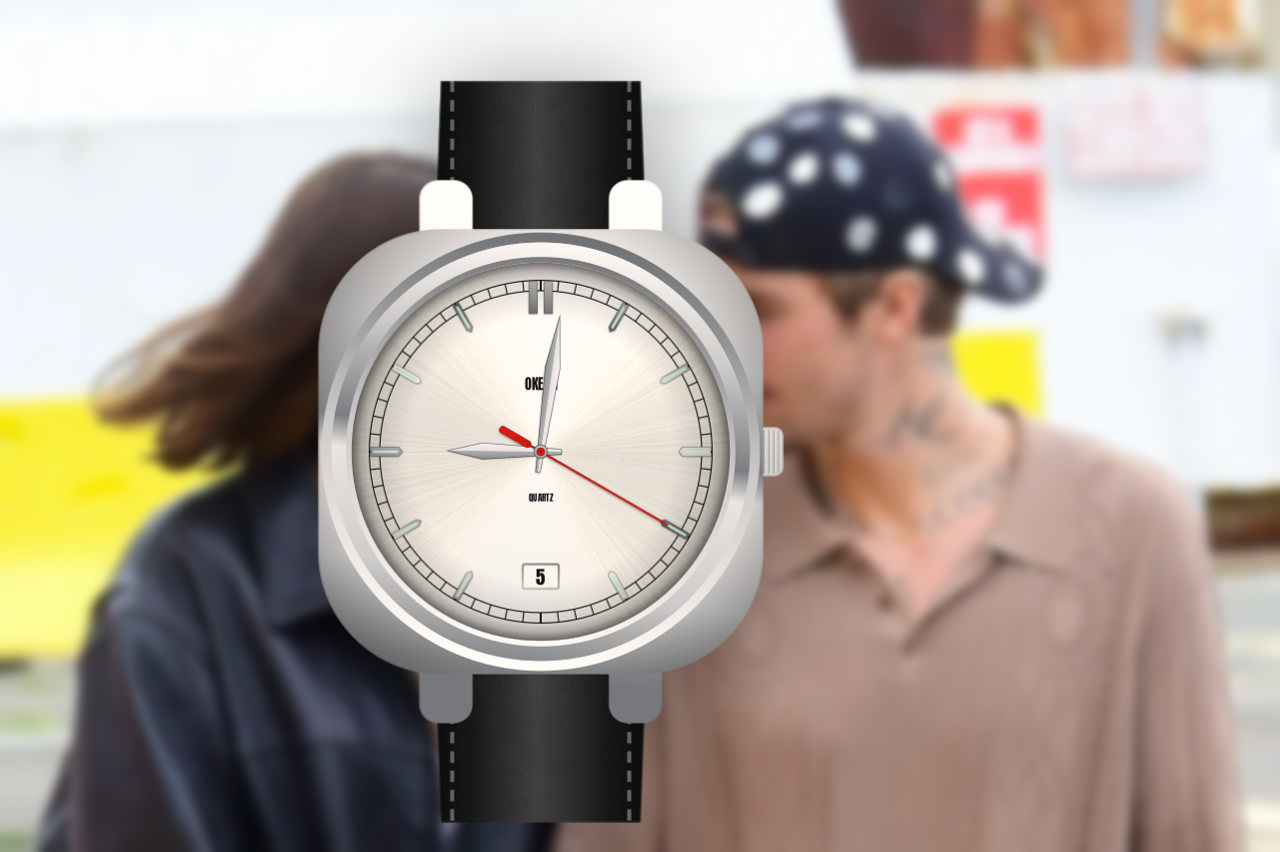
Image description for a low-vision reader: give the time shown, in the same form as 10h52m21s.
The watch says 9h01m20s
